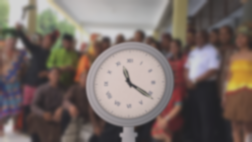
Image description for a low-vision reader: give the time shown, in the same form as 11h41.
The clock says 11h21
